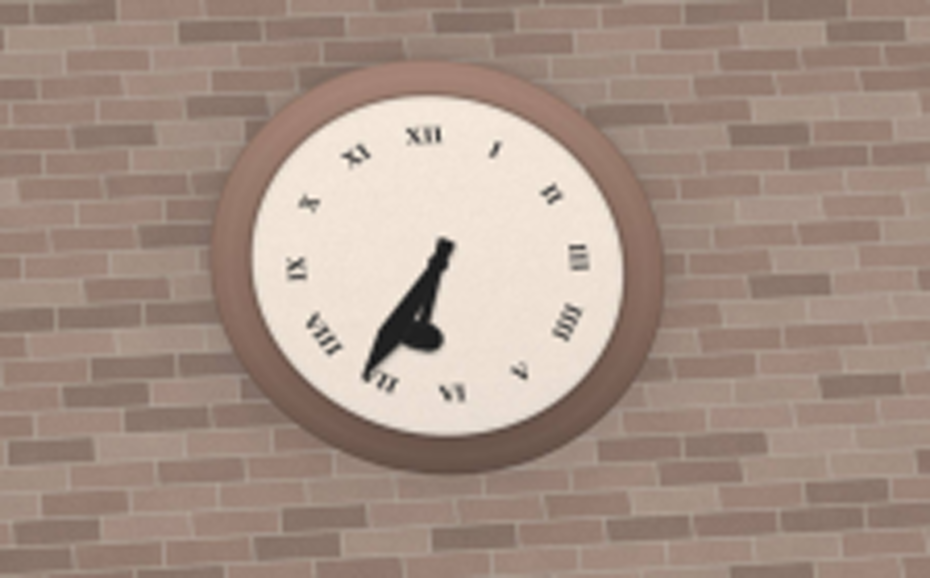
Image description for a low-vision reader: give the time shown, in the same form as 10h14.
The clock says 6h36
